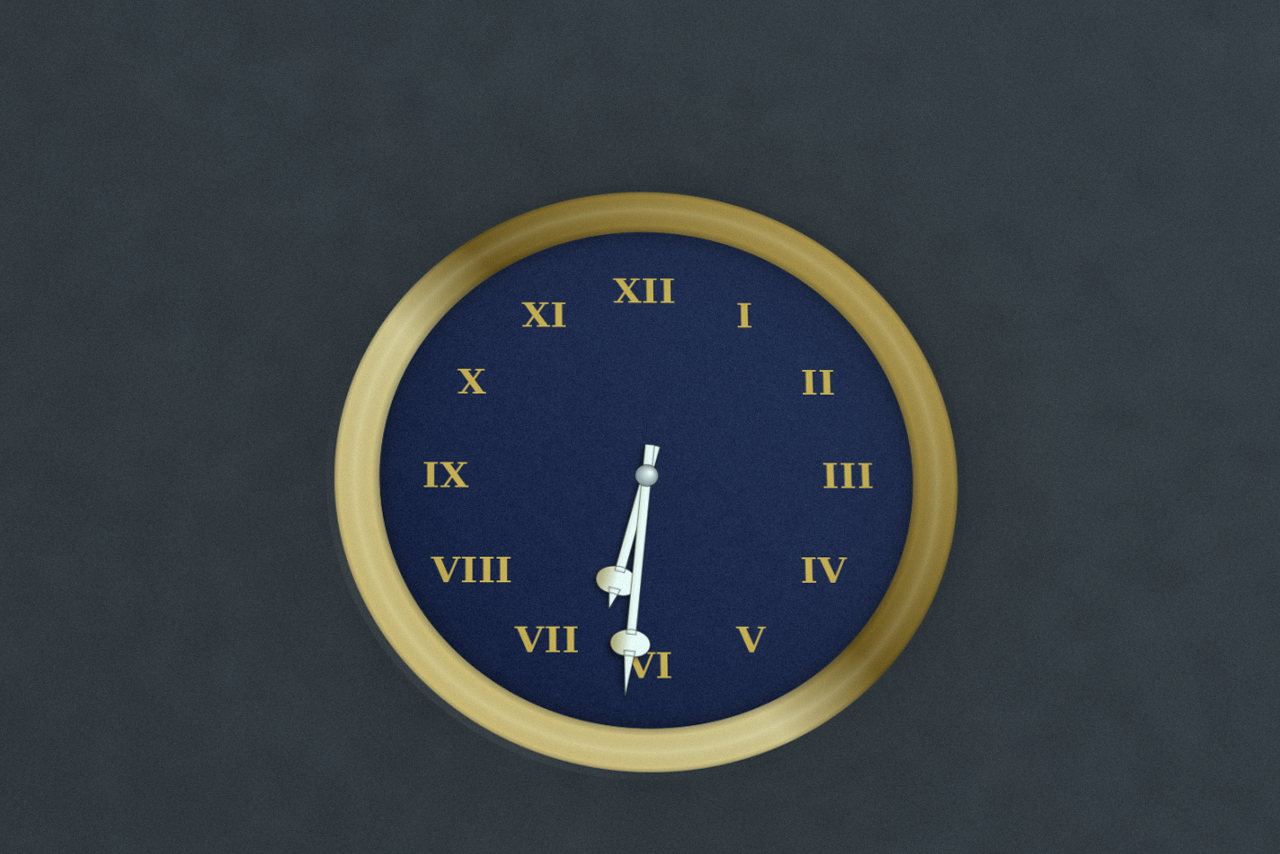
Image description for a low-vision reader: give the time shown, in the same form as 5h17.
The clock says 6h31
